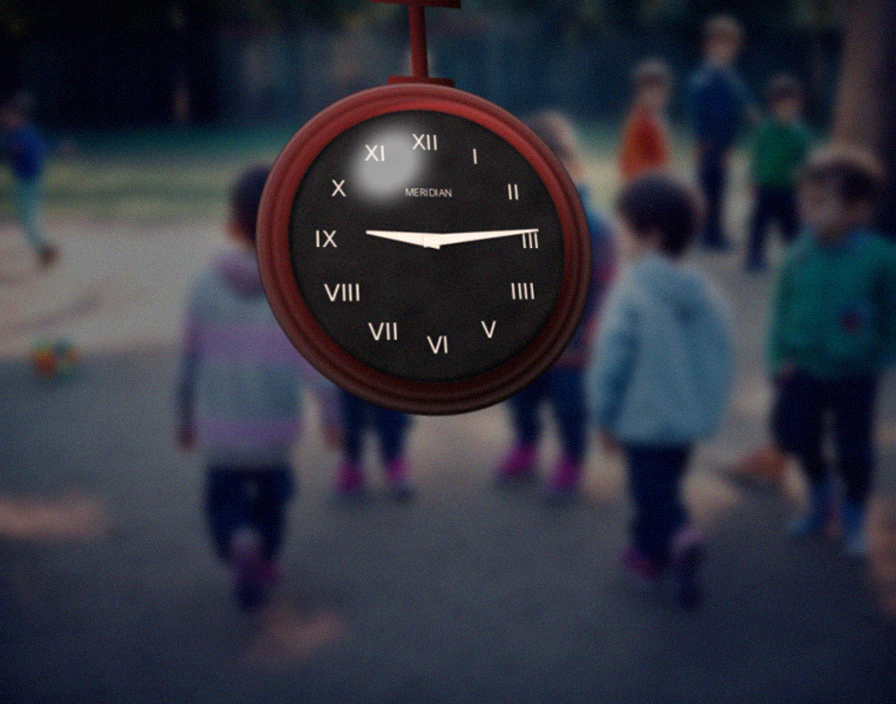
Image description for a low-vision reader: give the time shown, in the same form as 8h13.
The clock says 9h14
